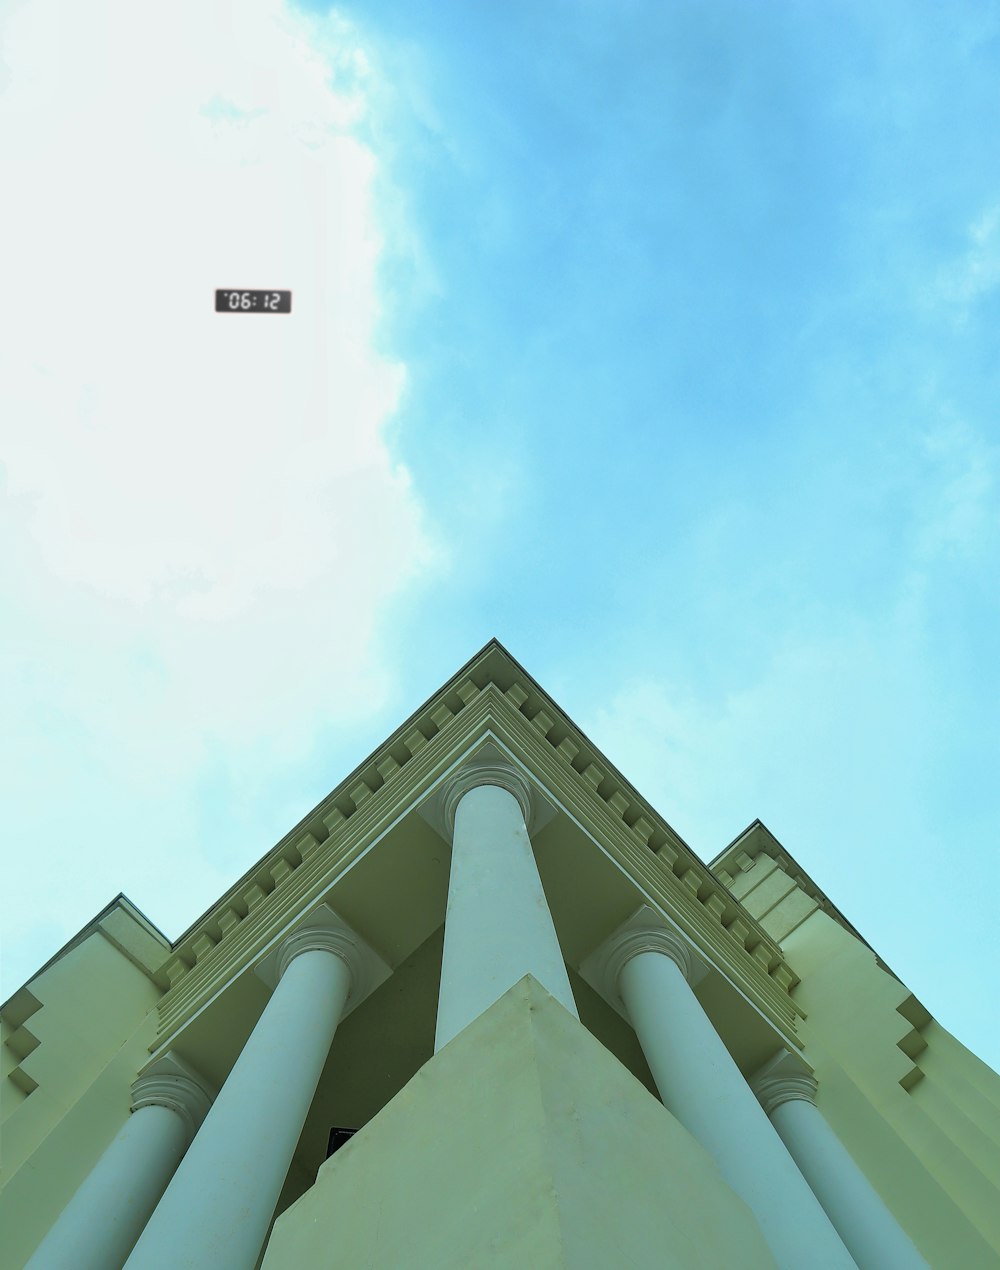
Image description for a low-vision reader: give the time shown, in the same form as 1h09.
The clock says 6h12
